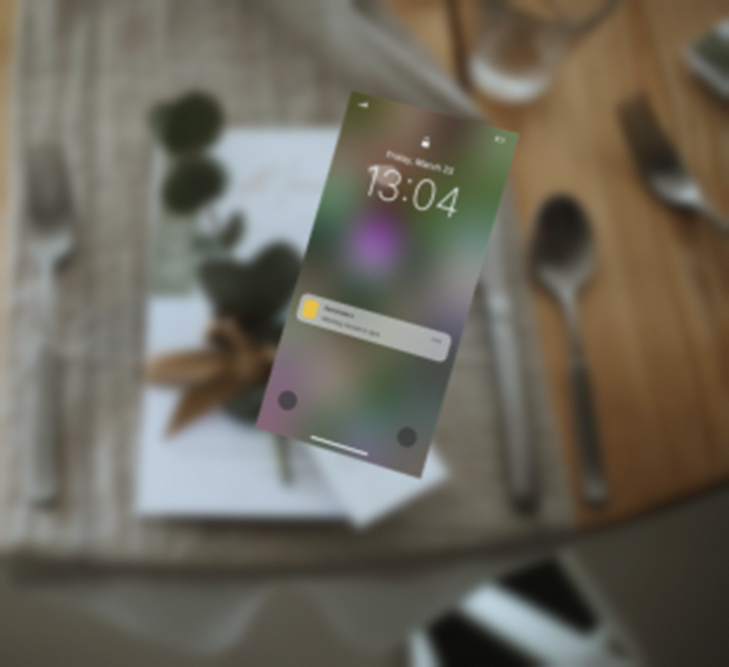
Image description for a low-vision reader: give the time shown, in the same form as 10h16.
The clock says 13h04
